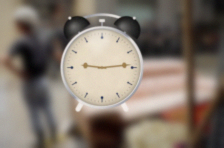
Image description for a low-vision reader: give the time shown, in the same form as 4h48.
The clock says 9h14
